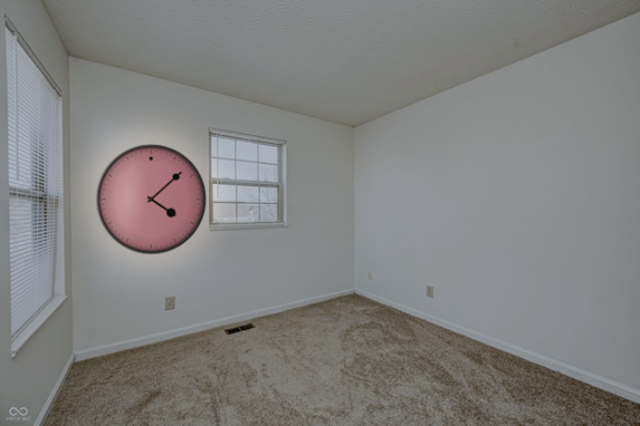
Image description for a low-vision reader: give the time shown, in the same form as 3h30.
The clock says 4h08
